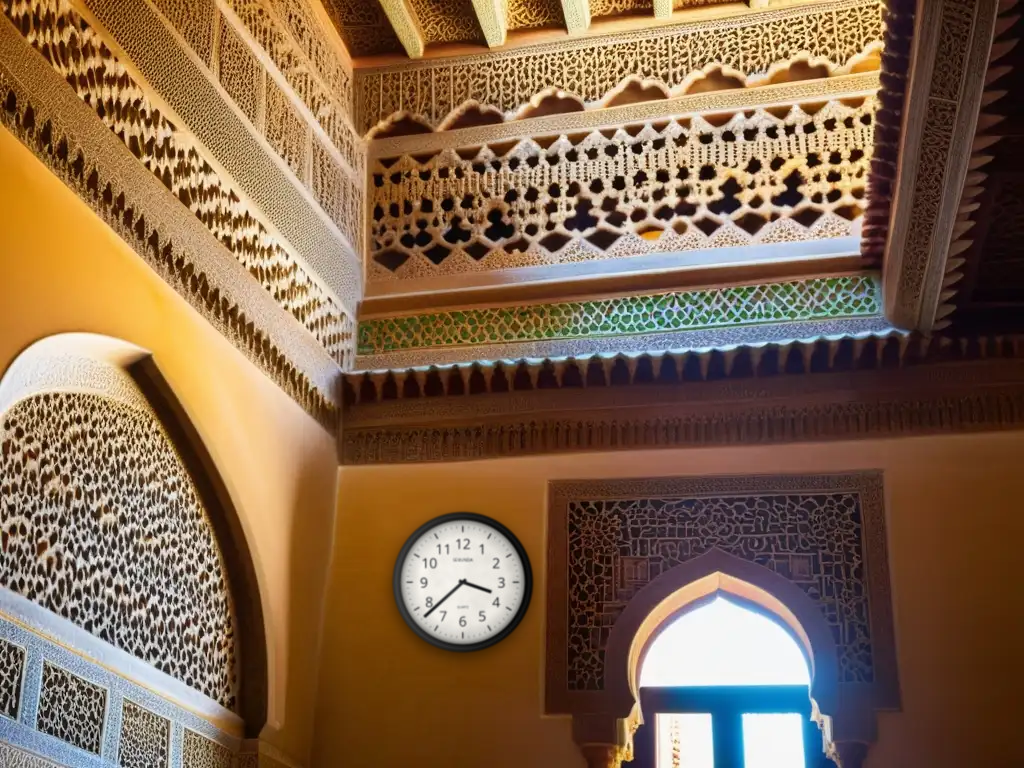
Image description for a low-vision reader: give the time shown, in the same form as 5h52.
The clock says 3h38
